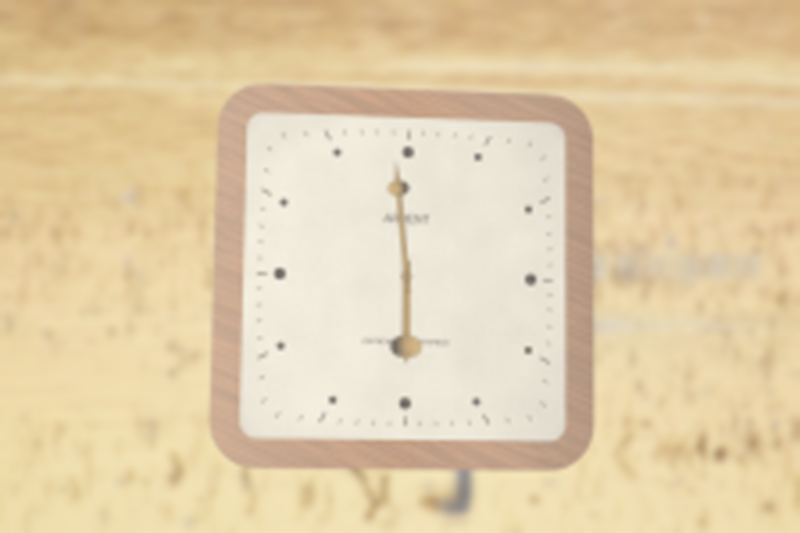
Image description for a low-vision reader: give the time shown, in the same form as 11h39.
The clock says 5h59
